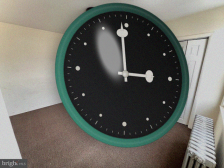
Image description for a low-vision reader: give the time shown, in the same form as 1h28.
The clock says 2h59
